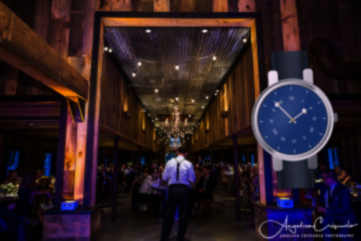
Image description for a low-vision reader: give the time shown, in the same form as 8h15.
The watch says 1h53
